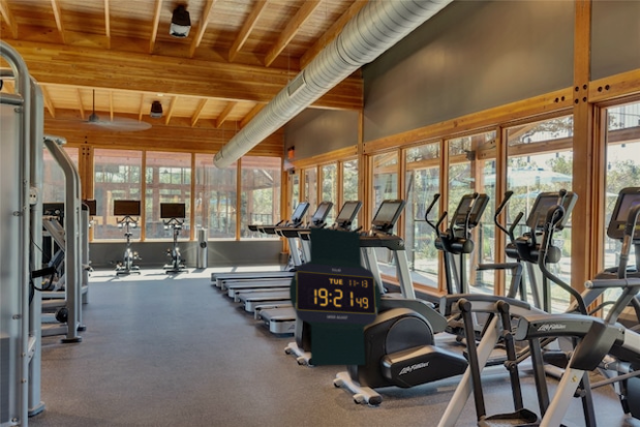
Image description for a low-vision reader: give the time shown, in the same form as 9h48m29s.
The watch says 19h21m49s
